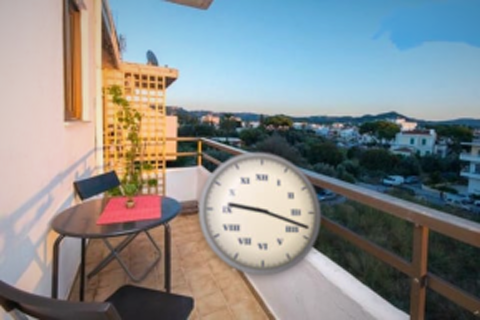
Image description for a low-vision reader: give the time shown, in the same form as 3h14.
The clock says 9h18
